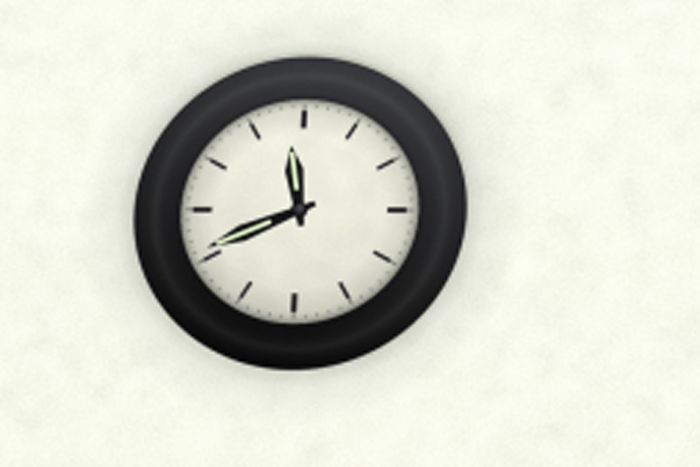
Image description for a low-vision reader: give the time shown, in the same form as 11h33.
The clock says 11h41
